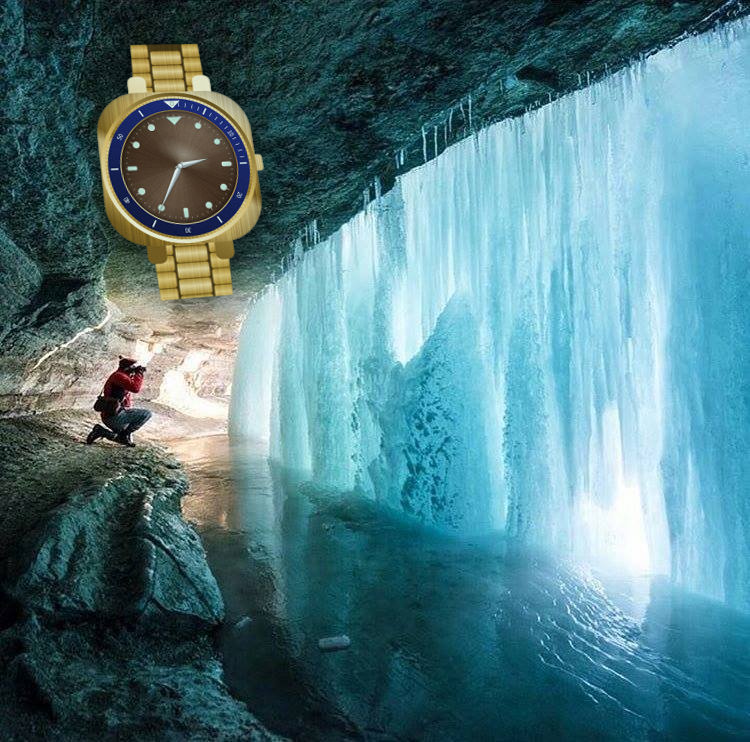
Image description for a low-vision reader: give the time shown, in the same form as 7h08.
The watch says 2h35
